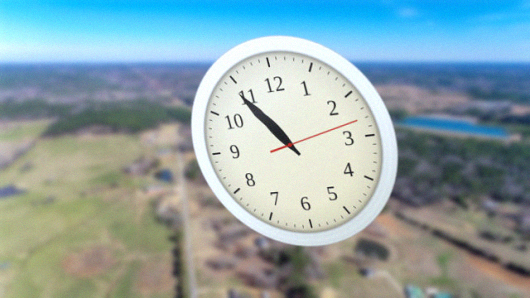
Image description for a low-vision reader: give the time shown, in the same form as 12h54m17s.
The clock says 10h54m13s
